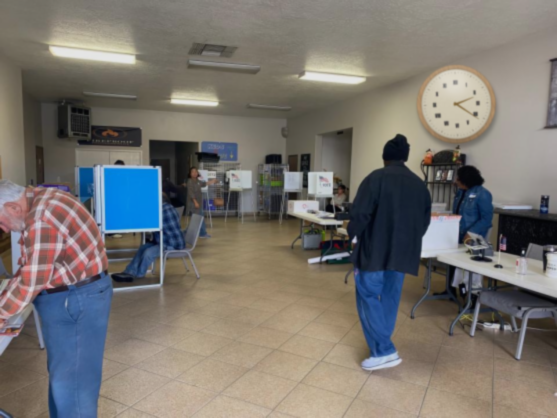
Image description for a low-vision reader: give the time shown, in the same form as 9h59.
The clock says 2h21
